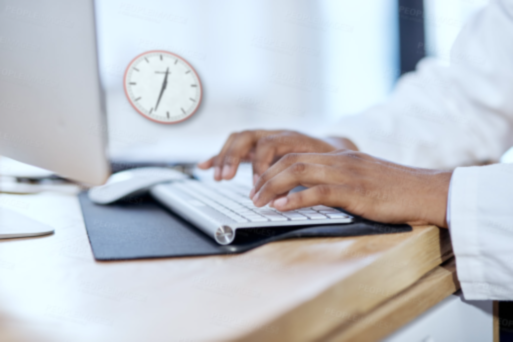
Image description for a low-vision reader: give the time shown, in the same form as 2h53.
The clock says 12h34
